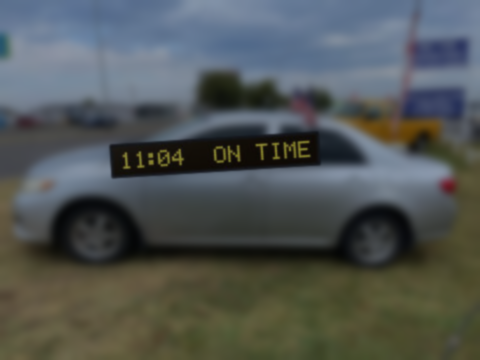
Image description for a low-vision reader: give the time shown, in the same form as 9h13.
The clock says 11h04
